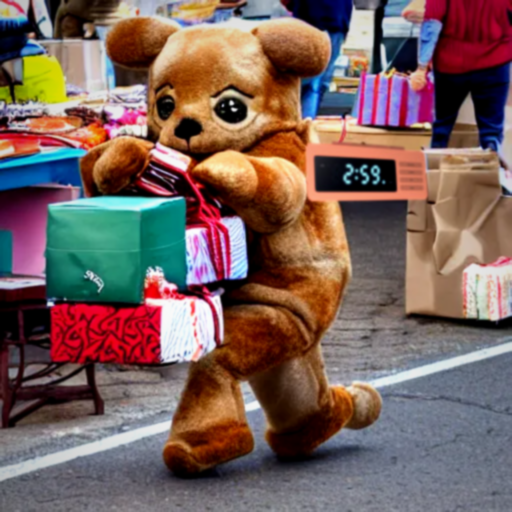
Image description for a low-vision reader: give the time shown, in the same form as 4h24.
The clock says 2h59
